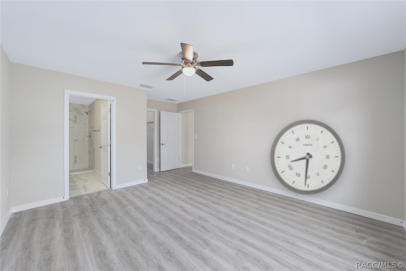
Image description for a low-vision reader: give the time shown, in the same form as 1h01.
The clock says 8h31
